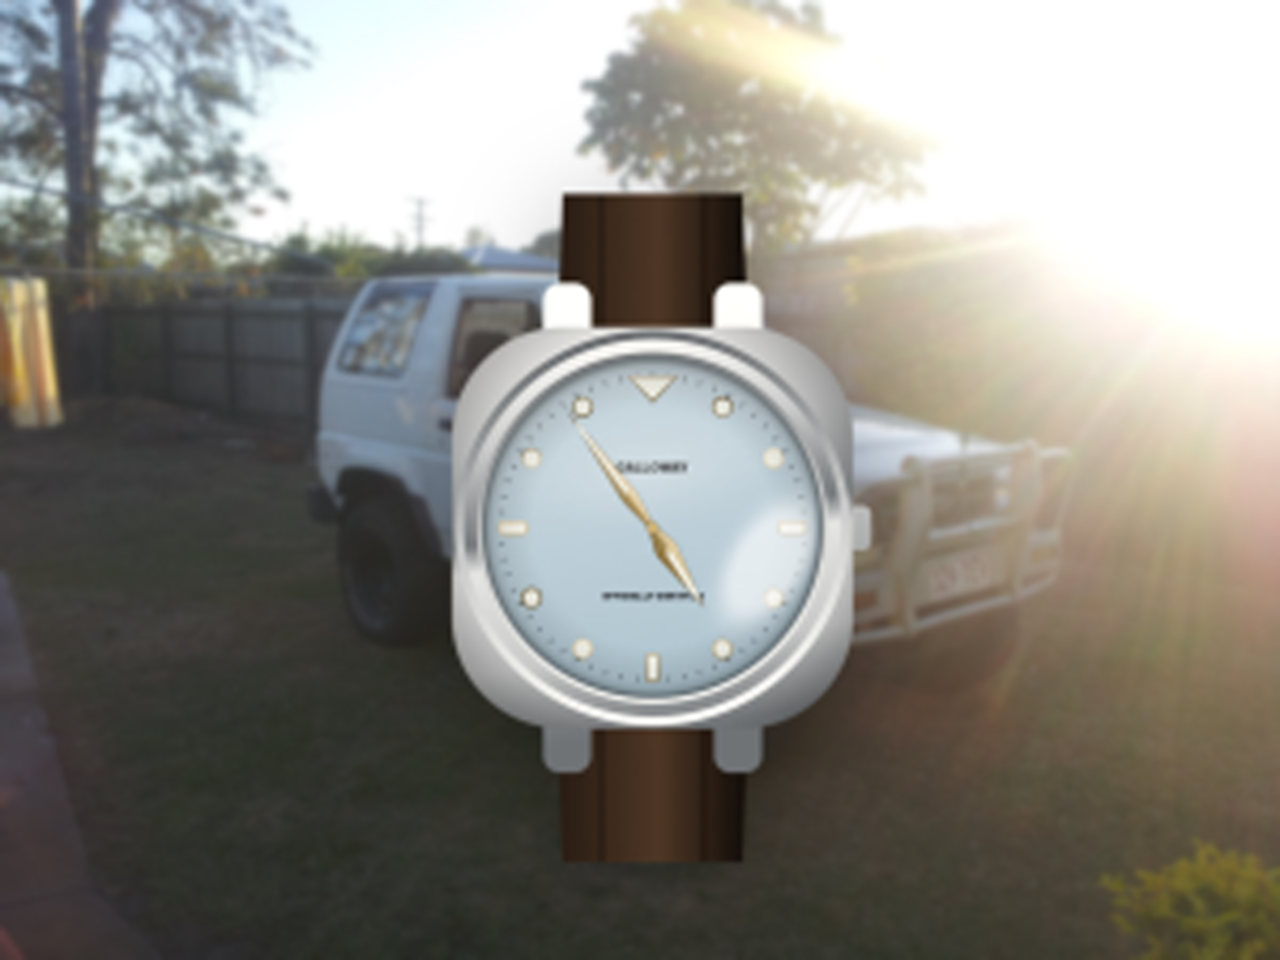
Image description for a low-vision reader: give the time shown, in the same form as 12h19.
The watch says 4h54
